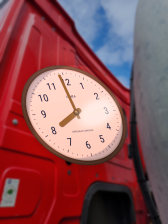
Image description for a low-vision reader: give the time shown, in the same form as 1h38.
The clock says 7h59
